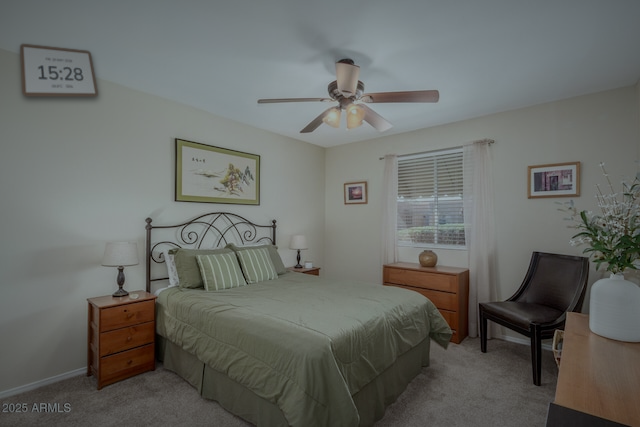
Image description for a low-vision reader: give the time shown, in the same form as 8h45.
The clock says 15h28
